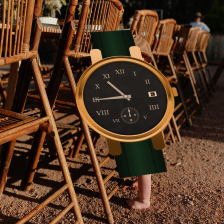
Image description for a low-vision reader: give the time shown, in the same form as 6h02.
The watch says 10h45
